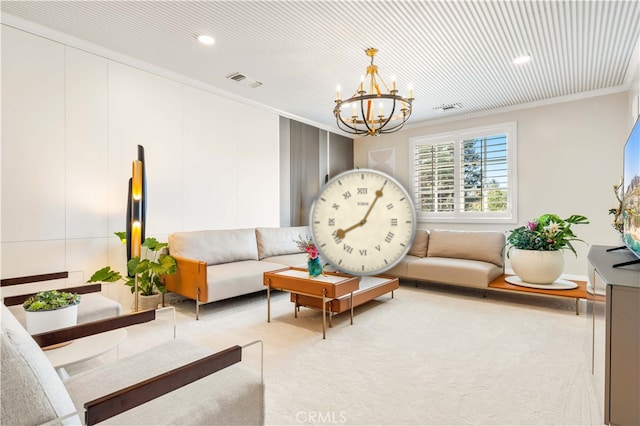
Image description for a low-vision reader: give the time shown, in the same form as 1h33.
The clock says 8h05
